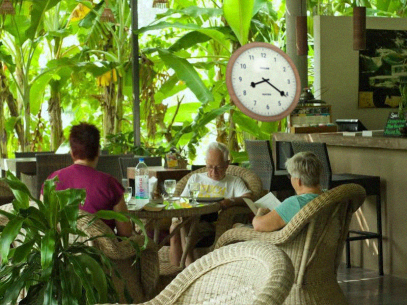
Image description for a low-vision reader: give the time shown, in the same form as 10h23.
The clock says 8h21
